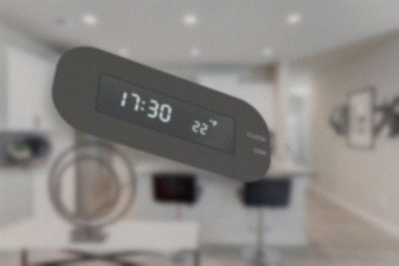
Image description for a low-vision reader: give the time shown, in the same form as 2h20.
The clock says 17h30
